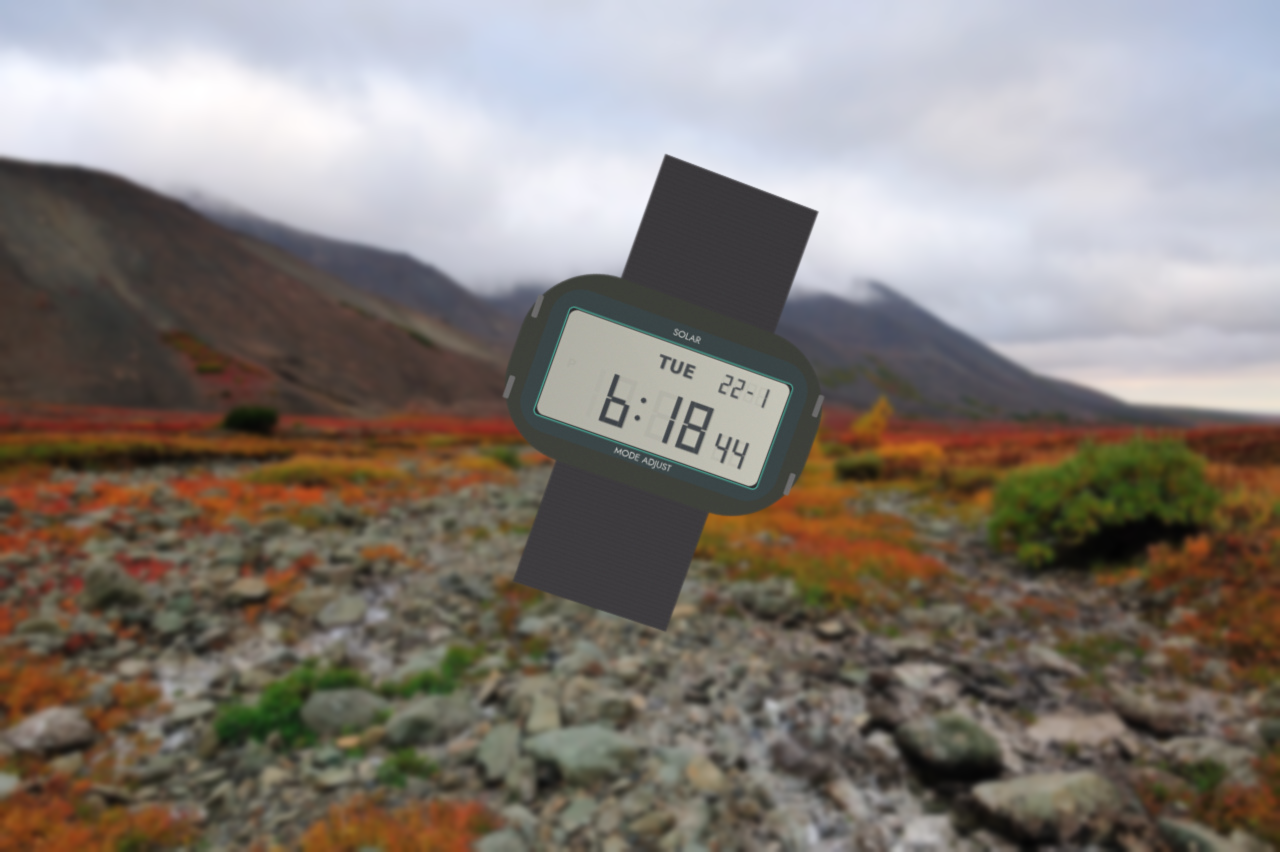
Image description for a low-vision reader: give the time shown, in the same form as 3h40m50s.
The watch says 6h18m44s
